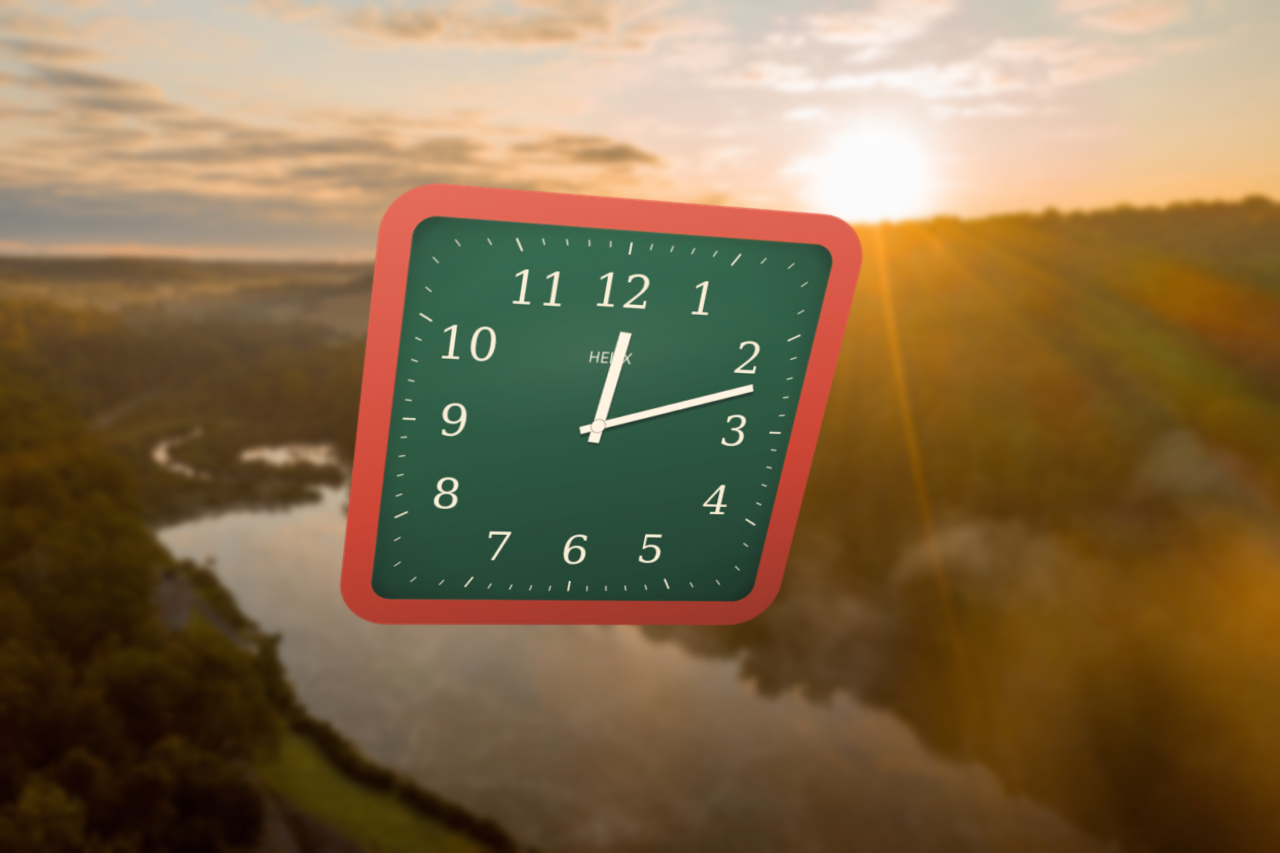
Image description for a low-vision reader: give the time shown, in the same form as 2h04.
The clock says 12h12
